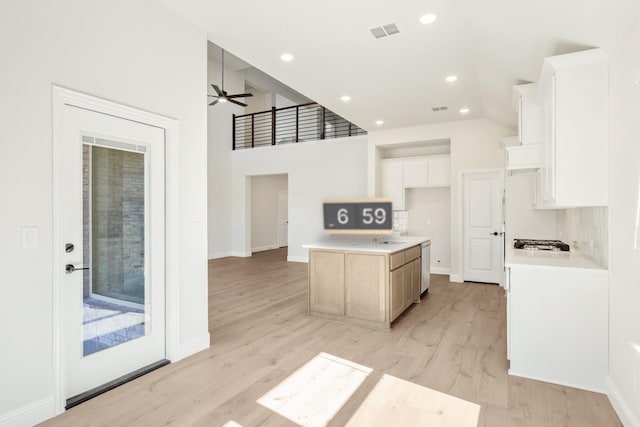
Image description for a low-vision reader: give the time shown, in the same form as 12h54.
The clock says 6h59
